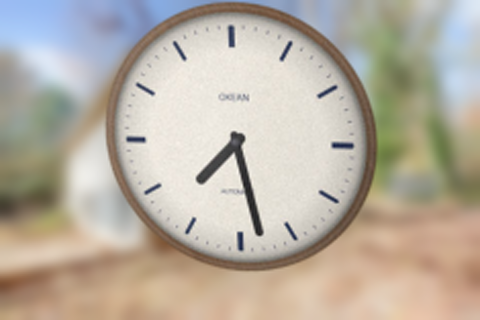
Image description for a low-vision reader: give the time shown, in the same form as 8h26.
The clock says 7h28
